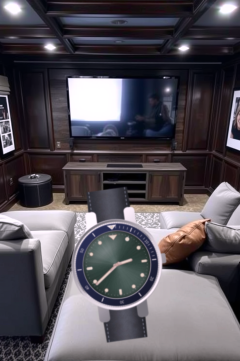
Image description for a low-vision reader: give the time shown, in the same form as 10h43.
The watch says 2h39
